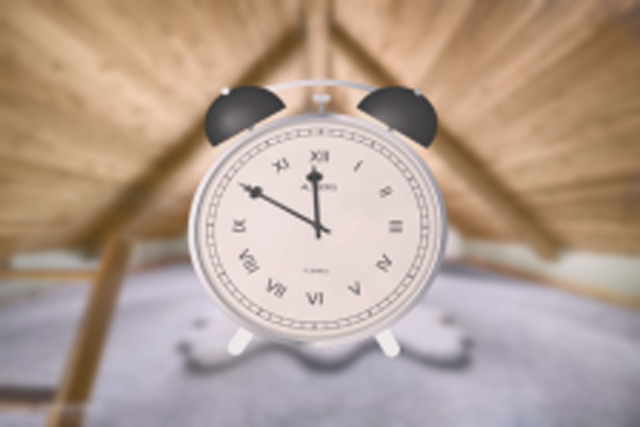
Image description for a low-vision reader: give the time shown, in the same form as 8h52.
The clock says 11h50
